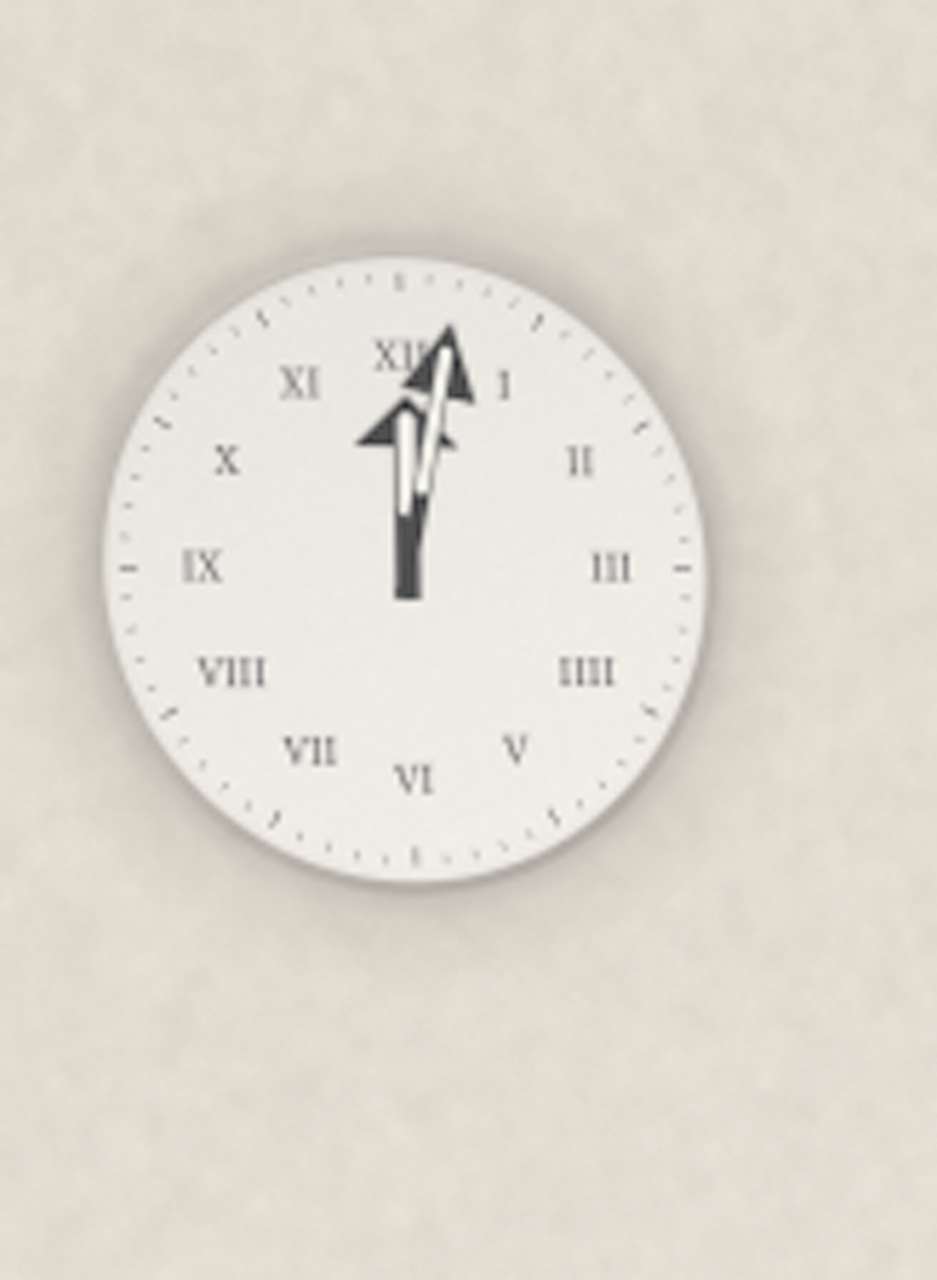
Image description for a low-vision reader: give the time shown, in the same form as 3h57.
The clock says 12h02
